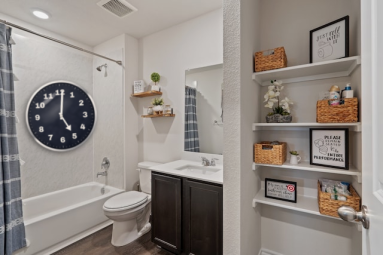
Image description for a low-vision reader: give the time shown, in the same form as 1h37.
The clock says 5h01
